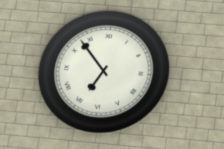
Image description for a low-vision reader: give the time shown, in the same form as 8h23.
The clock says 6h53
